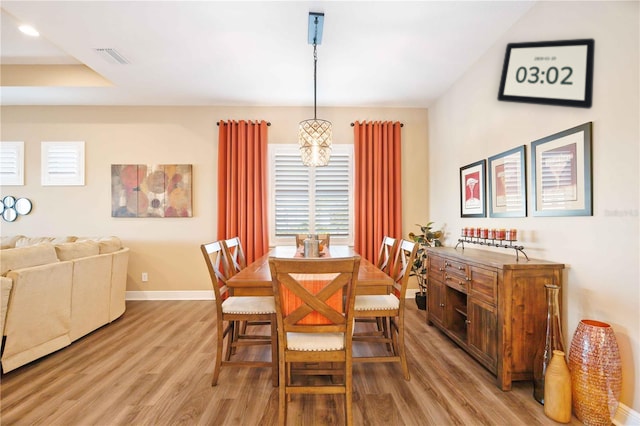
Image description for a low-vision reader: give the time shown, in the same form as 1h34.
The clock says 3h02
